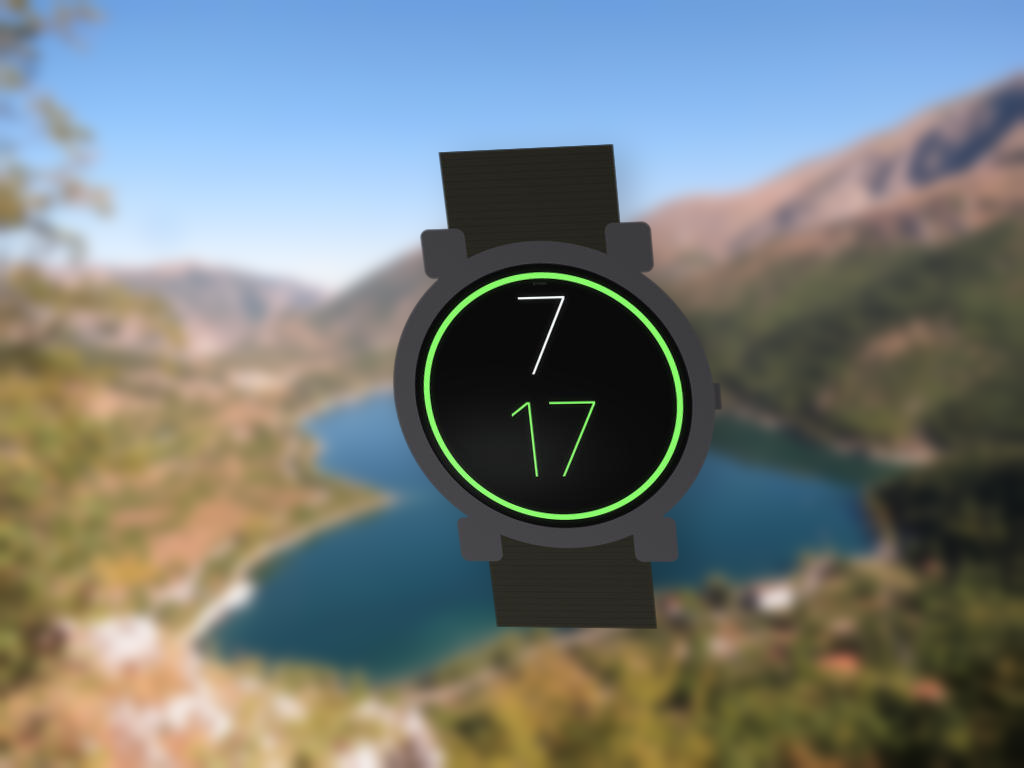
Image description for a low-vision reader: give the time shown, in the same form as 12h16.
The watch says 7h17
